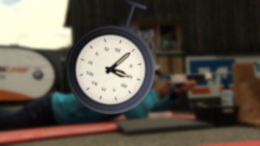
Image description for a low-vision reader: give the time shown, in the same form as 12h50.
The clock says 3h05
